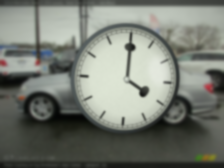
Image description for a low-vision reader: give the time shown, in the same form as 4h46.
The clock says 4h00
